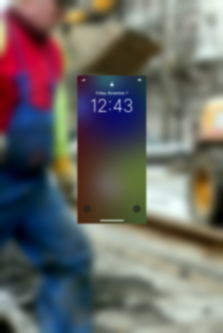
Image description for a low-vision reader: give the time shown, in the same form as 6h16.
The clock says 12h43
